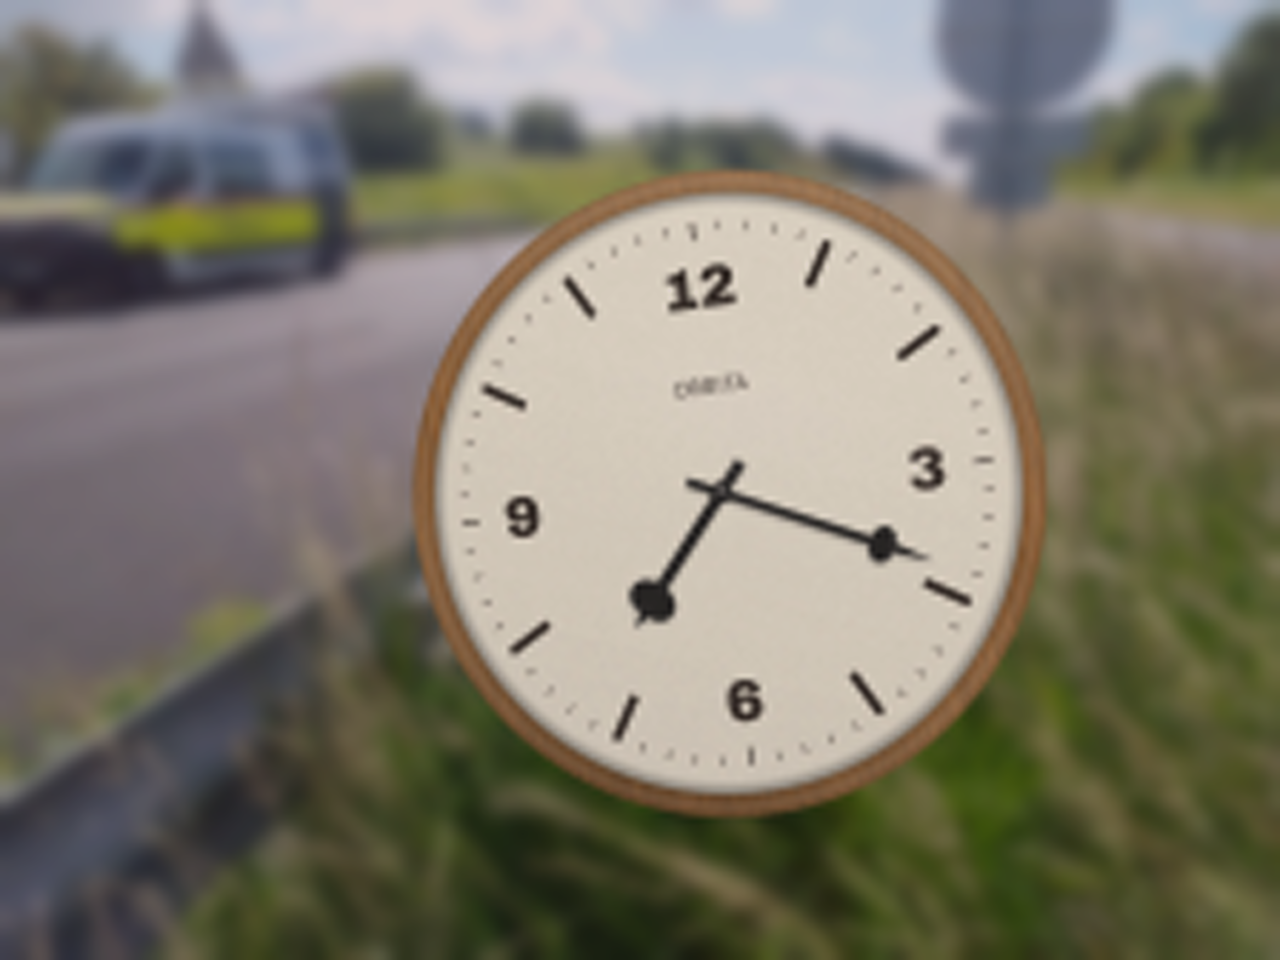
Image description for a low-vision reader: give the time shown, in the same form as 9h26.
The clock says 7h19
